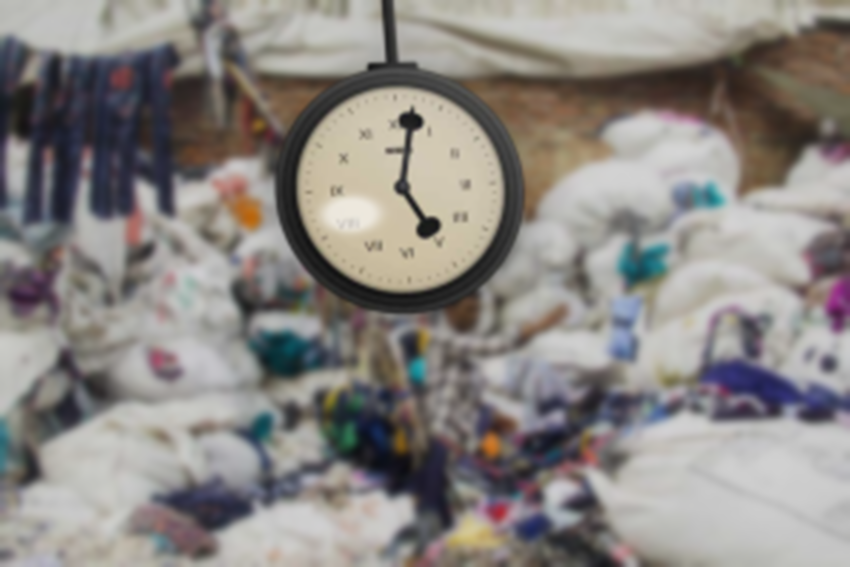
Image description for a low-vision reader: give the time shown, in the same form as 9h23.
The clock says 5h02
